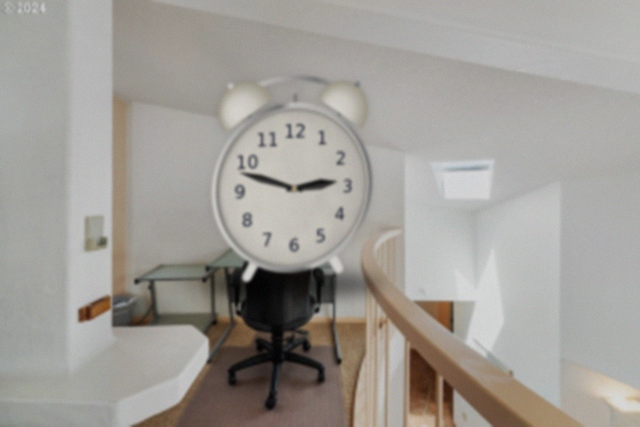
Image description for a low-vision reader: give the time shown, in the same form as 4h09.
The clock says 2h48
